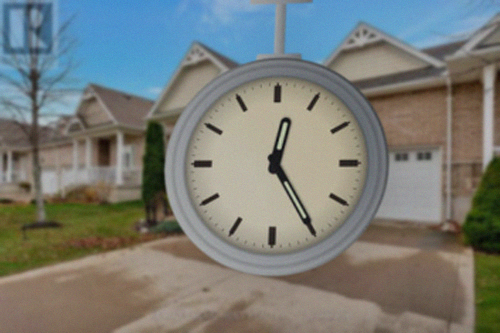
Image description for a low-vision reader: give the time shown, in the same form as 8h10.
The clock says 12h25
